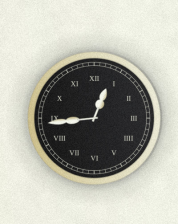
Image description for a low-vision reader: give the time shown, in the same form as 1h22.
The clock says 12h44
